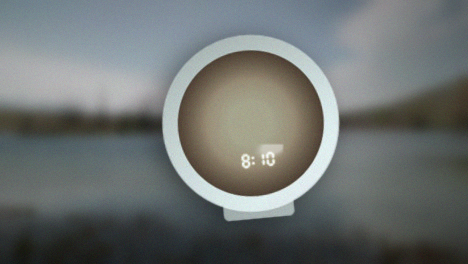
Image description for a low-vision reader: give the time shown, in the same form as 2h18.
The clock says 8h10
